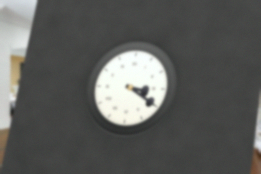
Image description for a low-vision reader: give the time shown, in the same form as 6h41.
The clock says 3h20
